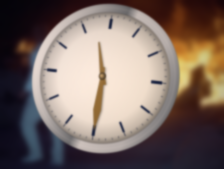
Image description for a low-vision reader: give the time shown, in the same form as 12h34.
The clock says 11h30
